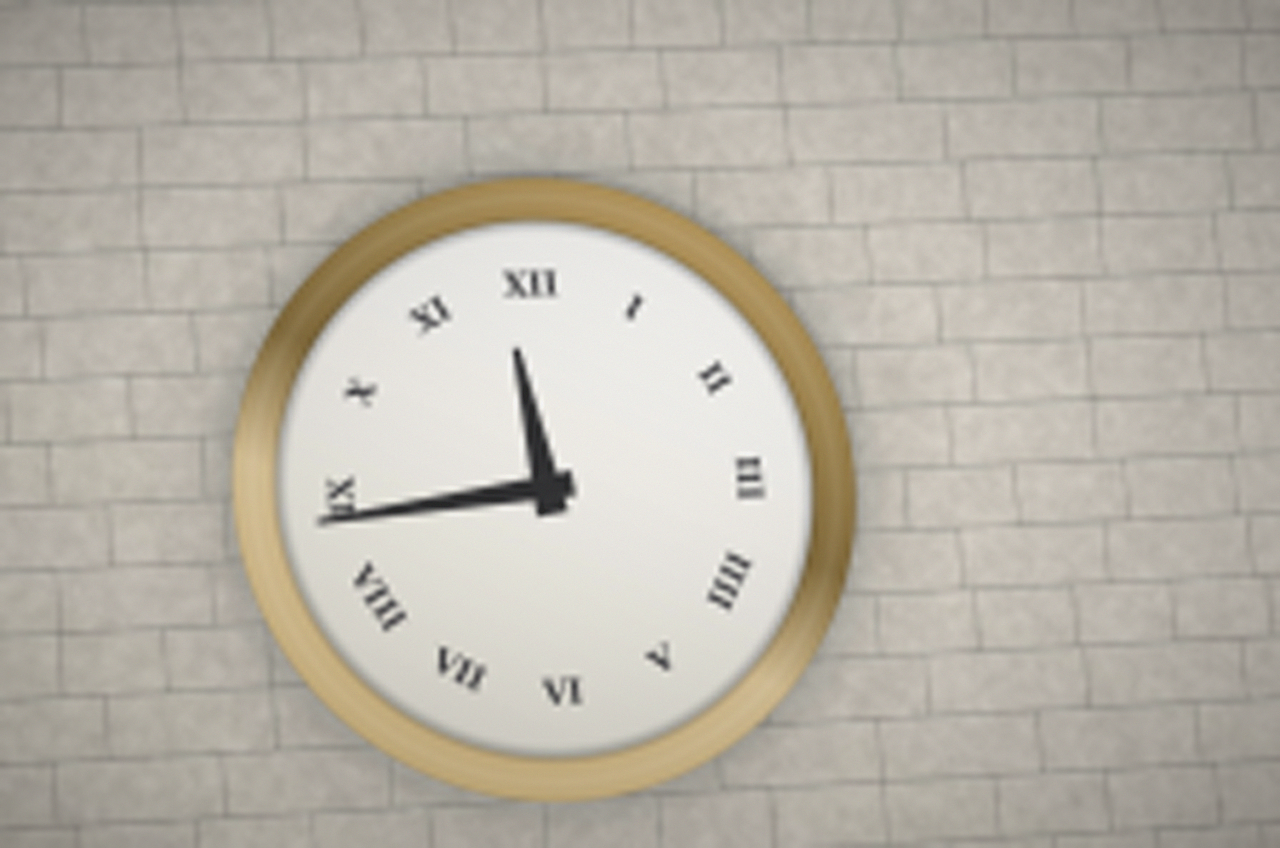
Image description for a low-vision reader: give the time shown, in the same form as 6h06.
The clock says 11h44
